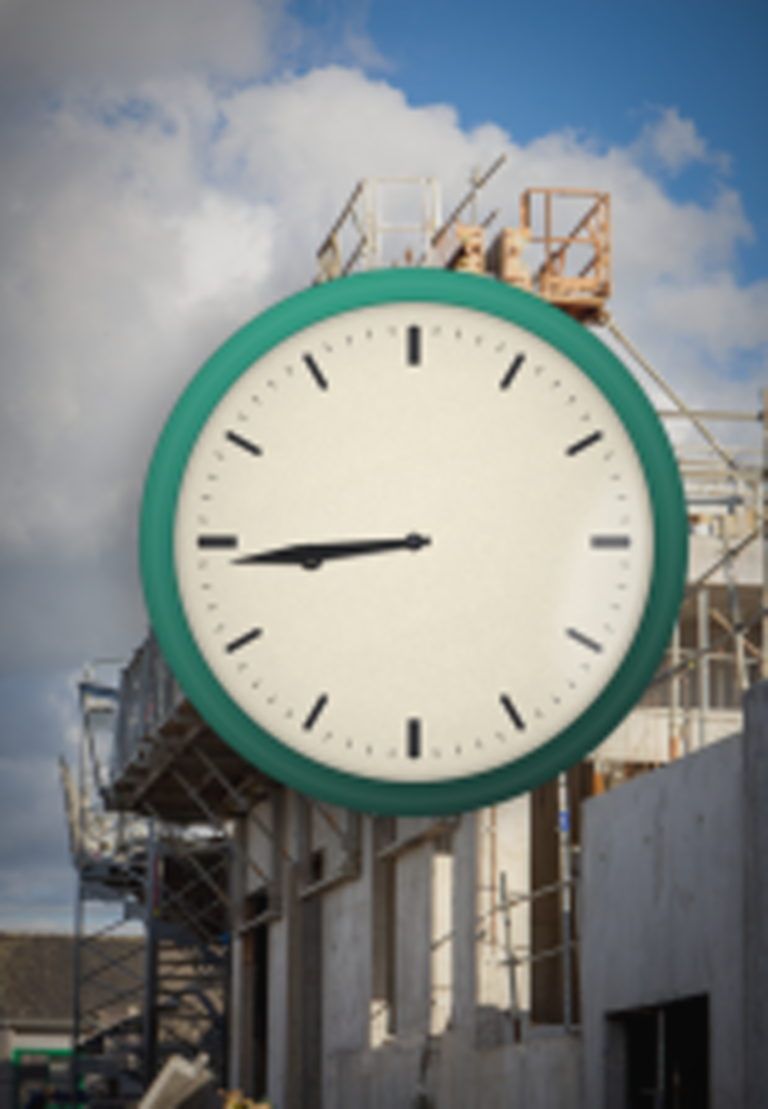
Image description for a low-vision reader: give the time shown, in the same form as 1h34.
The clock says 8h44
